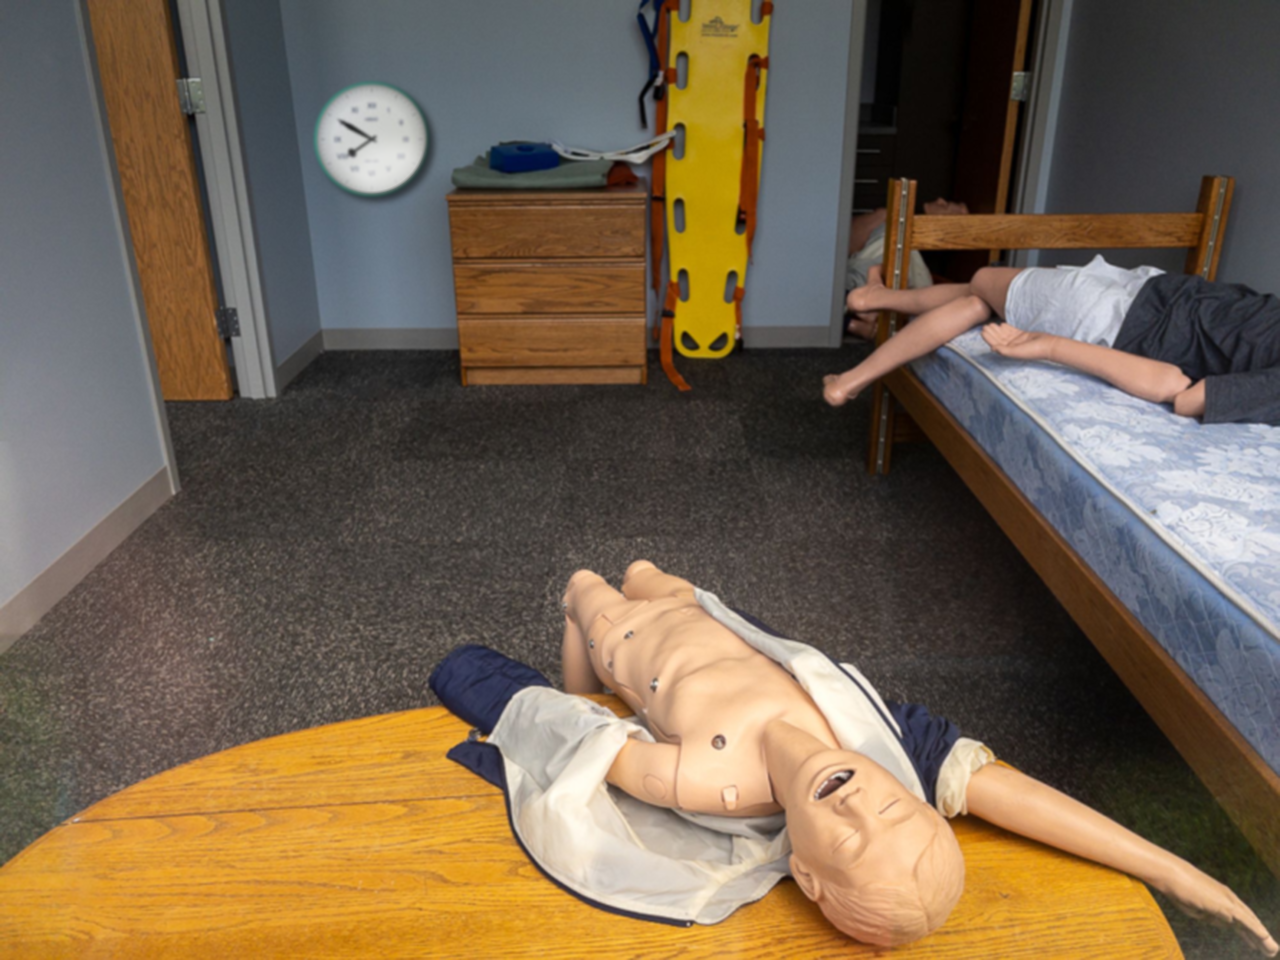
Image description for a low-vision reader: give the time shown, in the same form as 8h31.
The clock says 7h50
